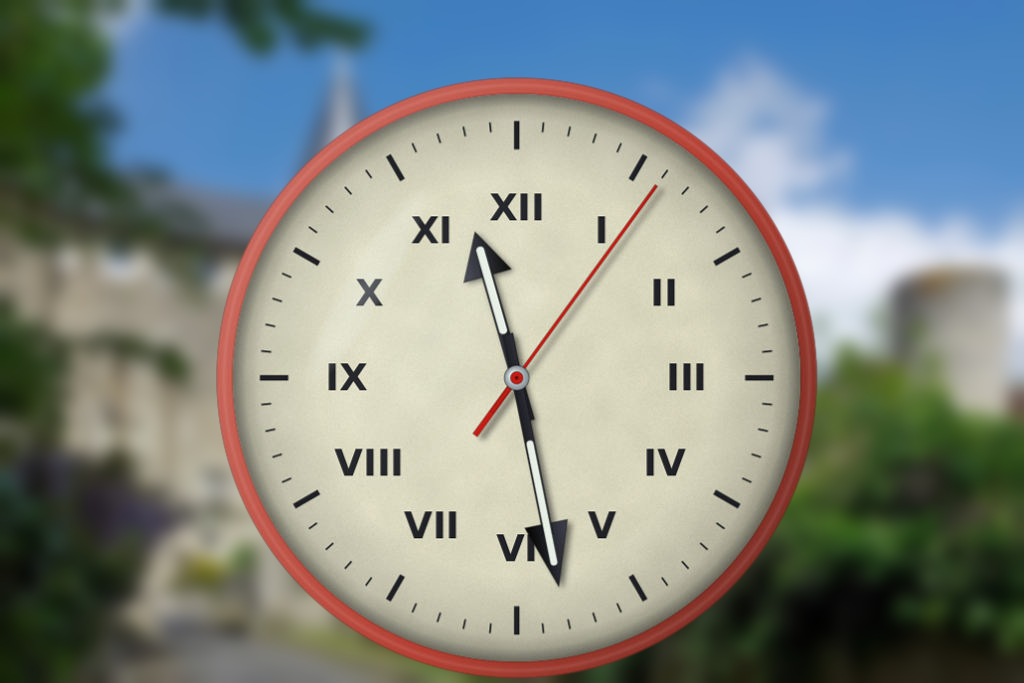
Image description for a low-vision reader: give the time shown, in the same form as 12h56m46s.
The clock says 11h28m06s
